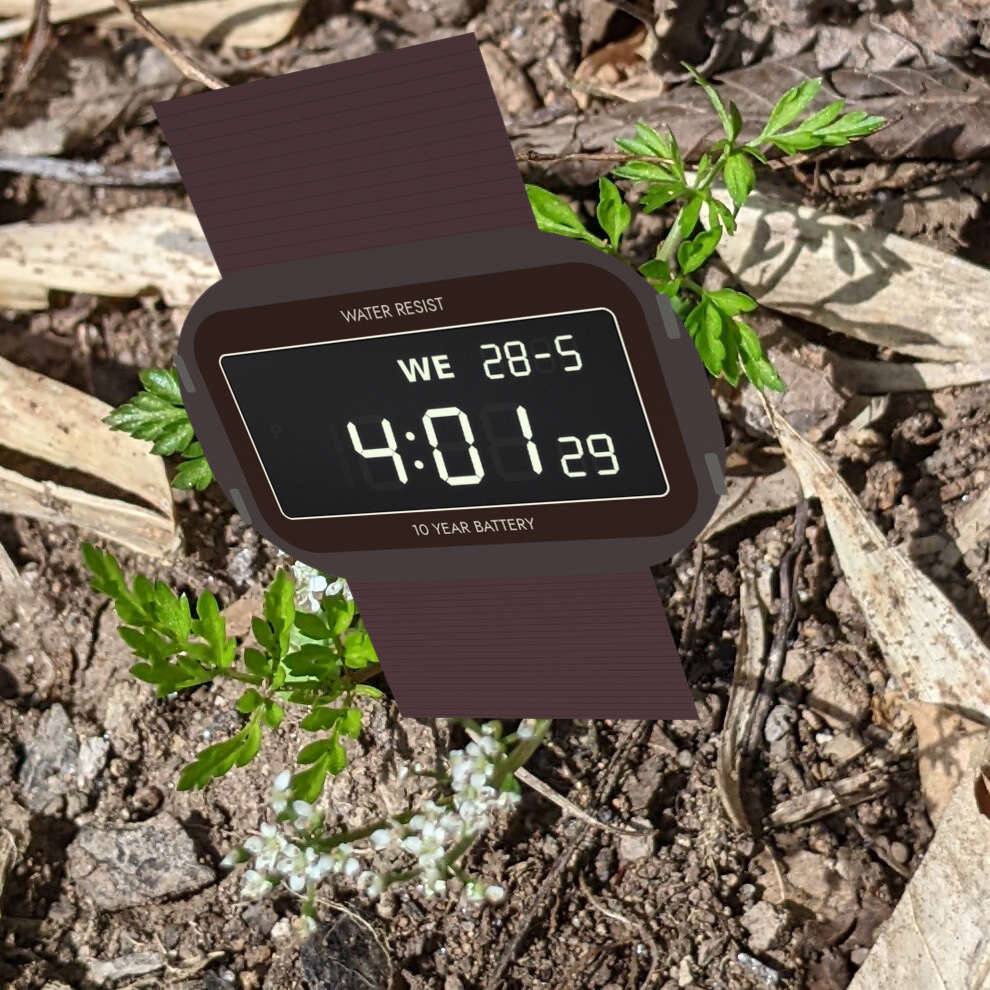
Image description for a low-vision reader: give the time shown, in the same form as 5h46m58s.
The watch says 4h01m29s
